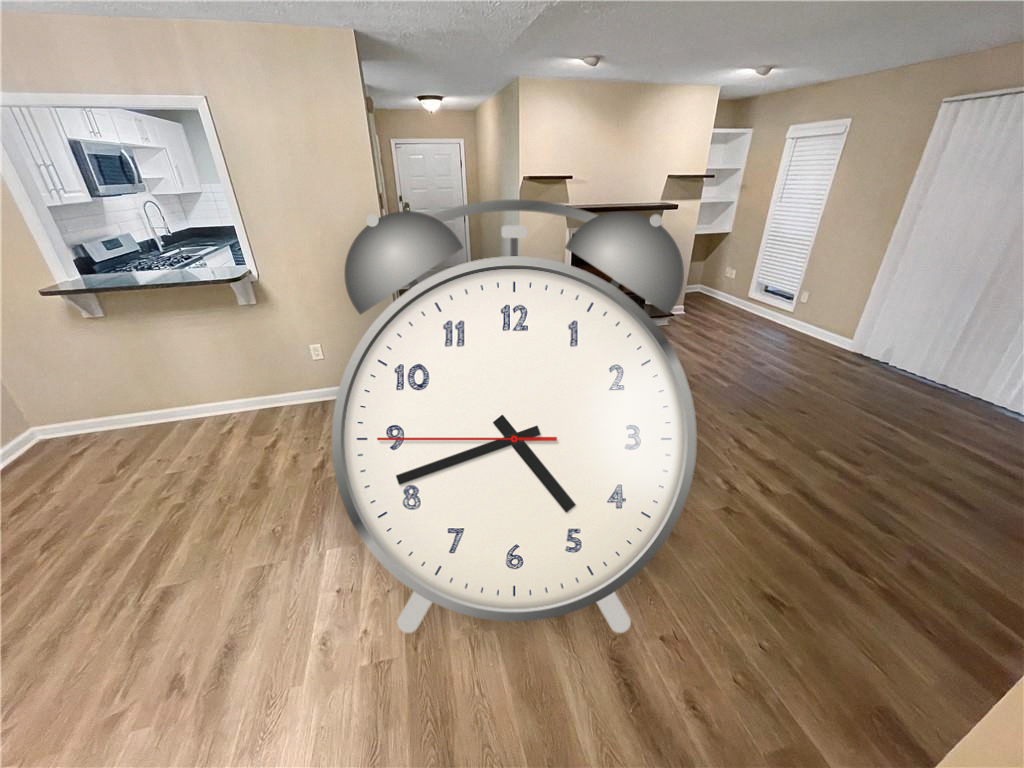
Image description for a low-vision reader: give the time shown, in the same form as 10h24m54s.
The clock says 4h41m45s
